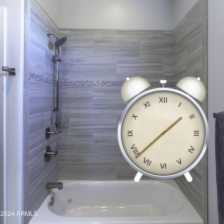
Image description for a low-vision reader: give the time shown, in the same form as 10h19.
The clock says 1h38
